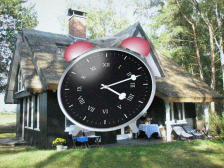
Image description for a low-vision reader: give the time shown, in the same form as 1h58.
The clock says 4h12
